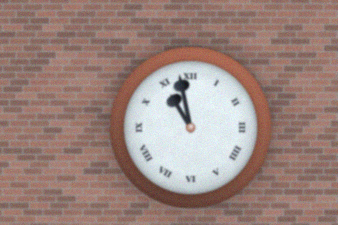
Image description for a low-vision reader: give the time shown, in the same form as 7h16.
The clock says 10h58
